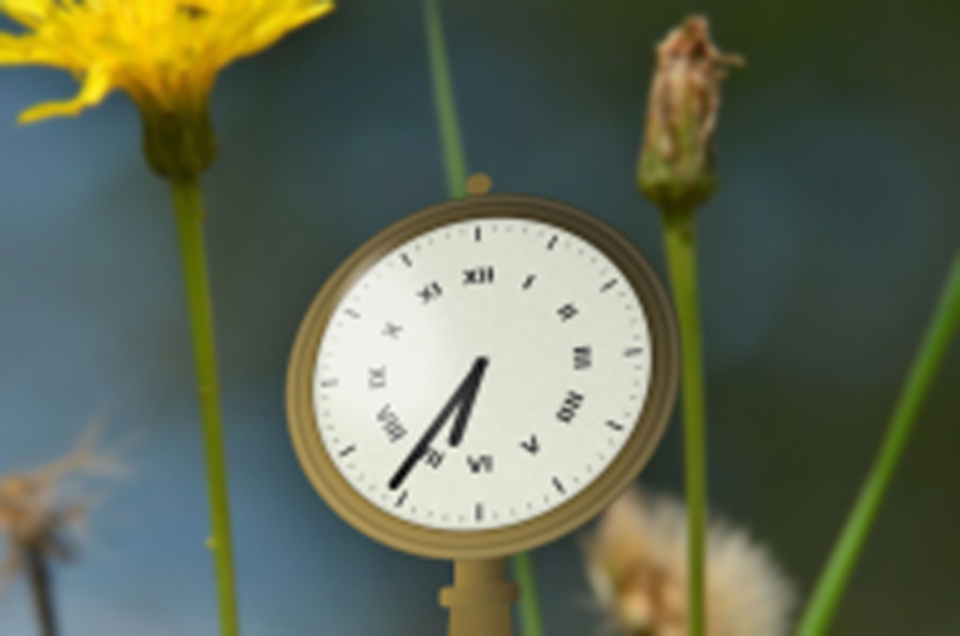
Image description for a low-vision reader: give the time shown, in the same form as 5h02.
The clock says 6h36
